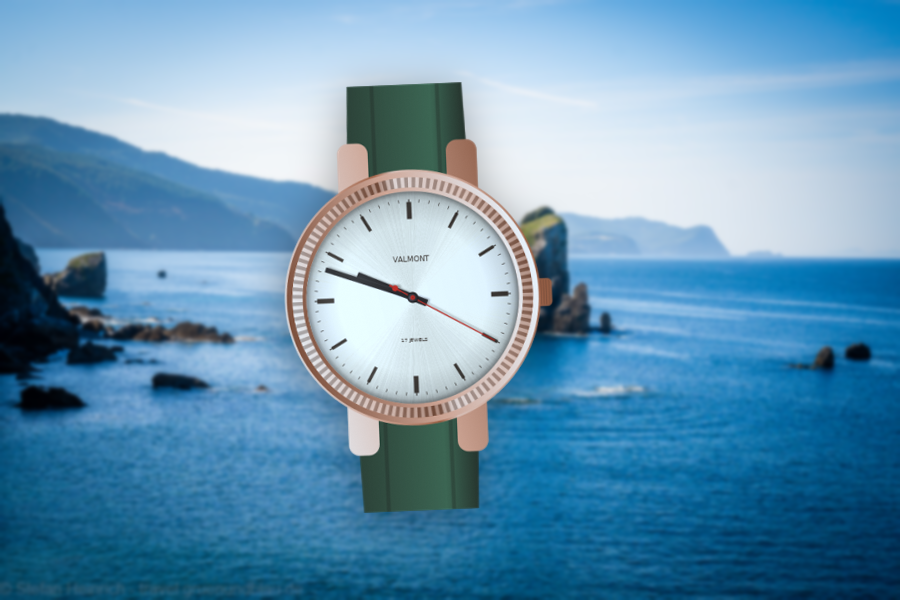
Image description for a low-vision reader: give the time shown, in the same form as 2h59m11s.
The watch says 9h48m20s
